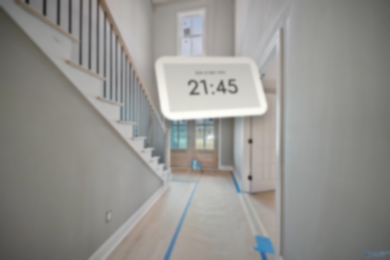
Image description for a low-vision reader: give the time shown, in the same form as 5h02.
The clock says 21h45
